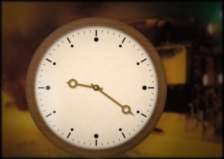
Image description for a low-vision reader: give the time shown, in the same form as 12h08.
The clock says 9h21
